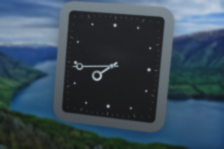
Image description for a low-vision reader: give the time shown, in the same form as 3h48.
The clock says 7h44
